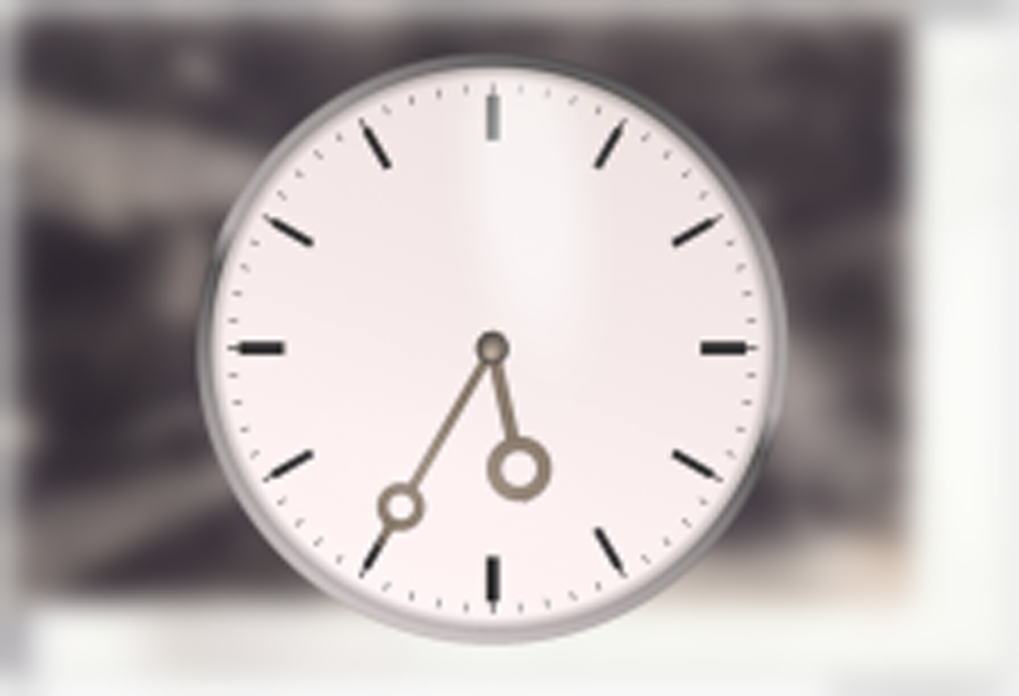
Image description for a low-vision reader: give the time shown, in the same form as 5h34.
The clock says 5h35
